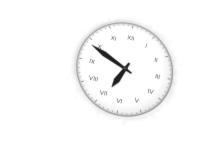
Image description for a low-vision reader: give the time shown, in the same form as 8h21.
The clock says 6h49
